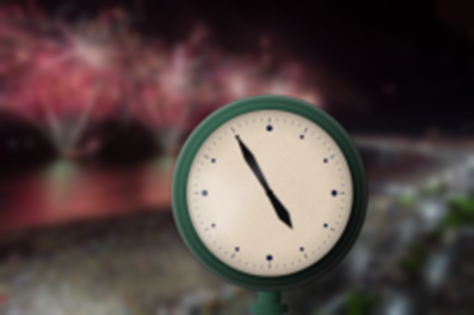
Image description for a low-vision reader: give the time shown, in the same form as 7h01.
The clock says 4h55
